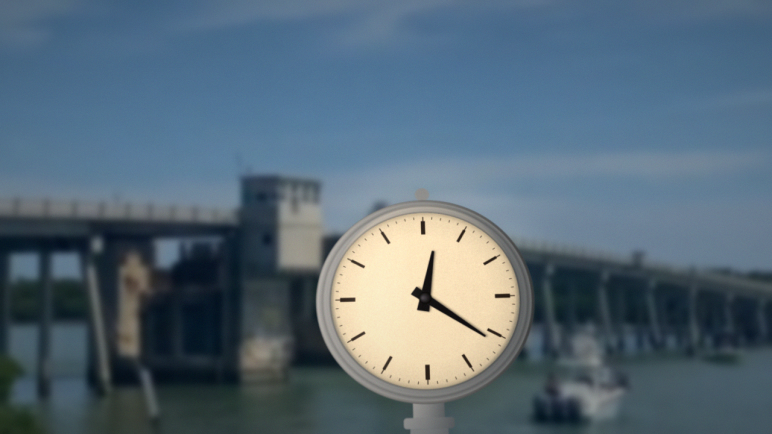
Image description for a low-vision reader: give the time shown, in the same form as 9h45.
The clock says 12h21
